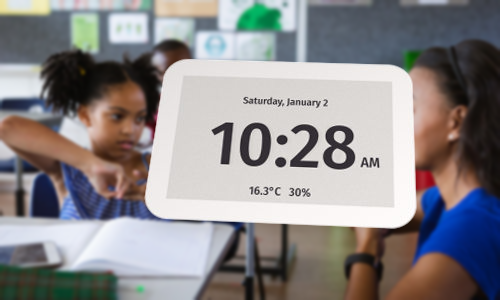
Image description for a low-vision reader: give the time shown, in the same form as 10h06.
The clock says 10h28
